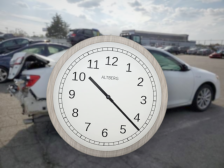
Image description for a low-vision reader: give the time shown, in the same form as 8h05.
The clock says 10h22
